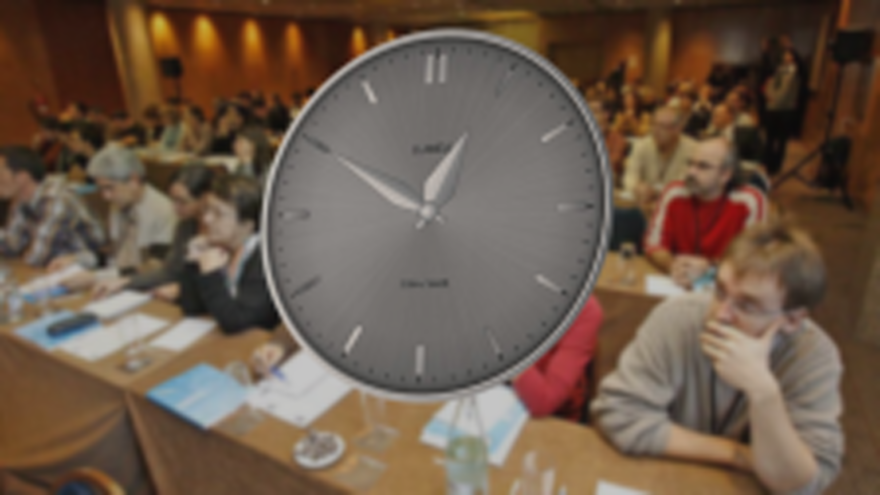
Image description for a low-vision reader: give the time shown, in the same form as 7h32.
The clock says 12h50
